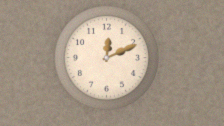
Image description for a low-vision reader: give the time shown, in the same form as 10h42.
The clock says 12h11
